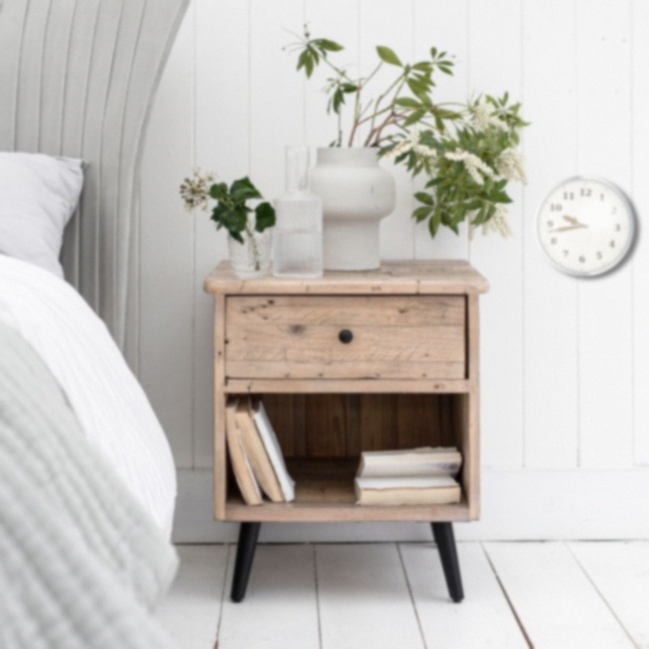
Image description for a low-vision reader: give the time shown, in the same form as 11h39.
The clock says 9h43
